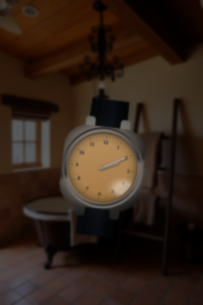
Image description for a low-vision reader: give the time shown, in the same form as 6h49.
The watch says 2h10
